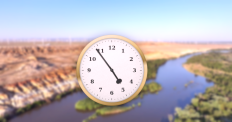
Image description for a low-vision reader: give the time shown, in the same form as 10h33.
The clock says 4h54
